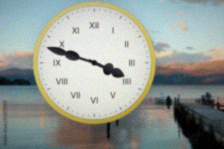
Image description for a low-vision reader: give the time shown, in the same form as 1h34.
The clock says 3h48
